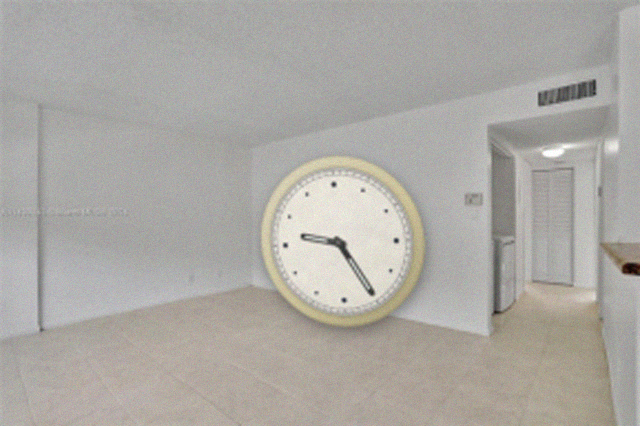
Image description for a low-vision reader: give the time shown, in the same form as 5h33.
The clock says 9h25
